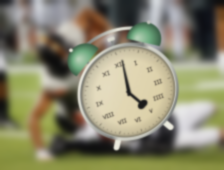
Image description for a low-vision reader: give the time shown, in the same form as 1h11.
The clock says 5h01
